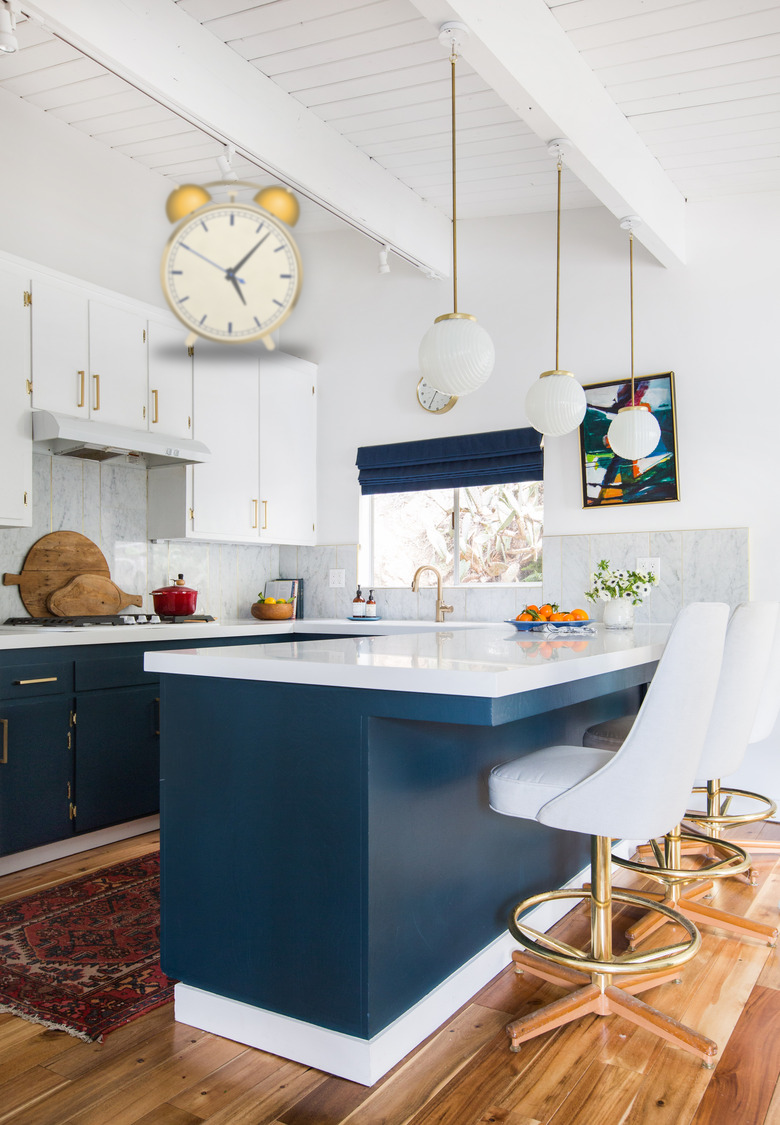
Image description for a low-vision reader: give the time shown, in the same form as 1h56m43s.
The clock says 5h06m50s
